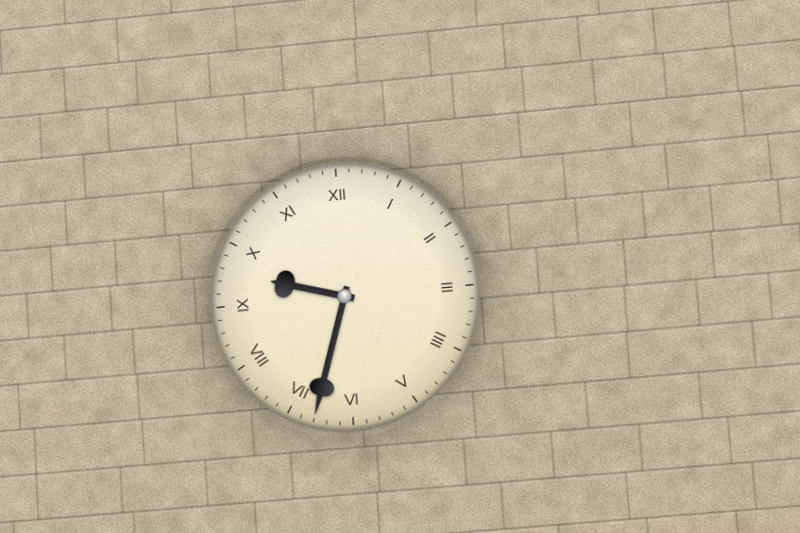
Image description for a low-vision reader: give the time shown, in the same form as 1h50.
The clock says 9h33
